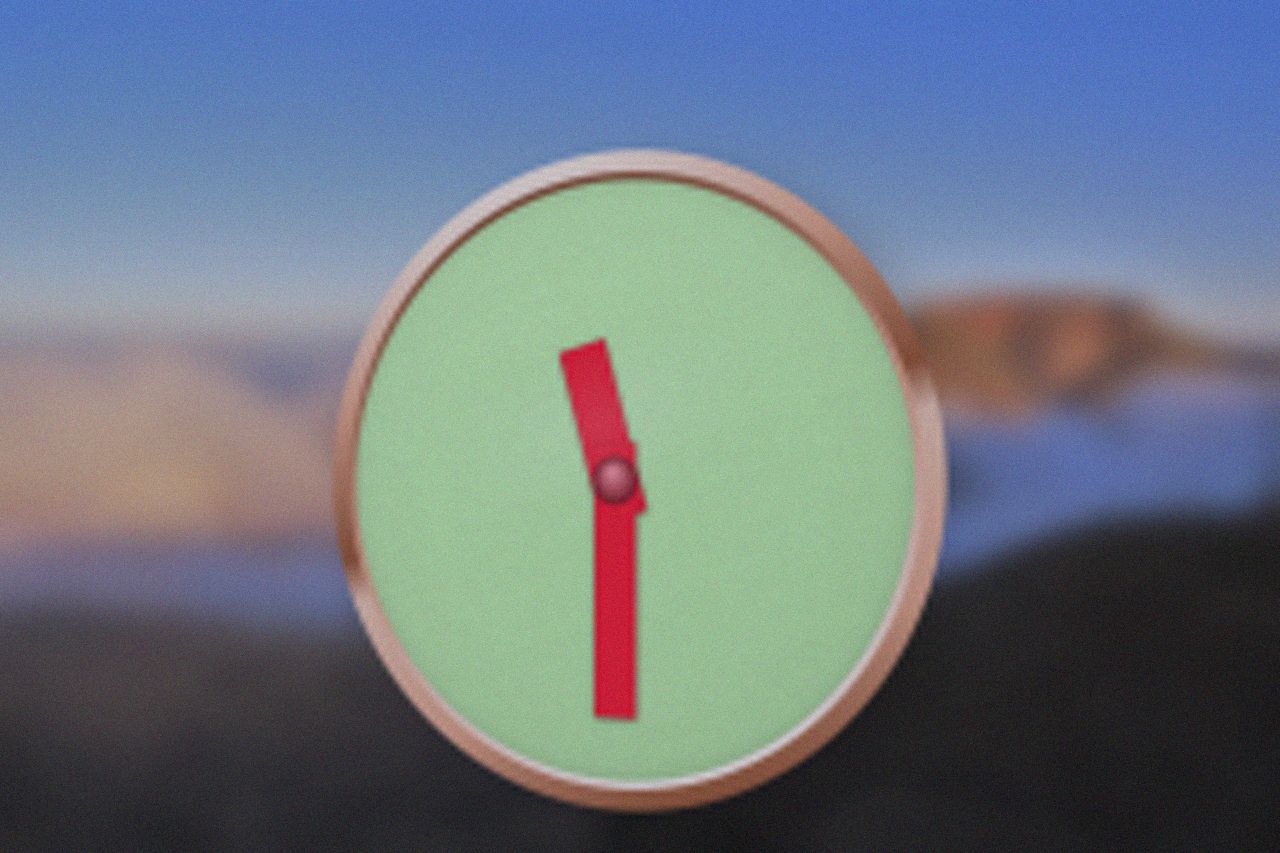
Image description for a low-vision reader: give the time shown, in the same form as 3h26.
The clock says 11h30
